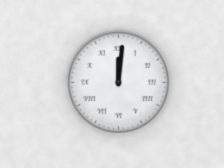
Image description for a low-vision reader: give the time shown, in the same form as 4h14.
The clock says 12h01
